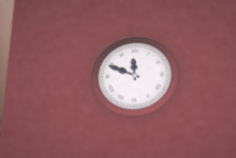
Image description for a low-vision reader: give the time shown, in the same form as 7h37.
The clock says 11h49
